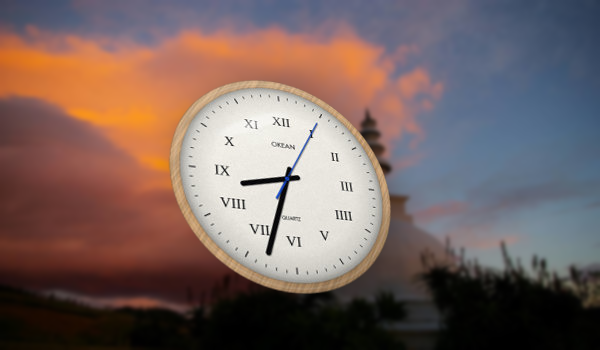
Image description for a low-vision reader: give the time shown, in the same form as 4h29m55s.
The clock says 8h33m05s
